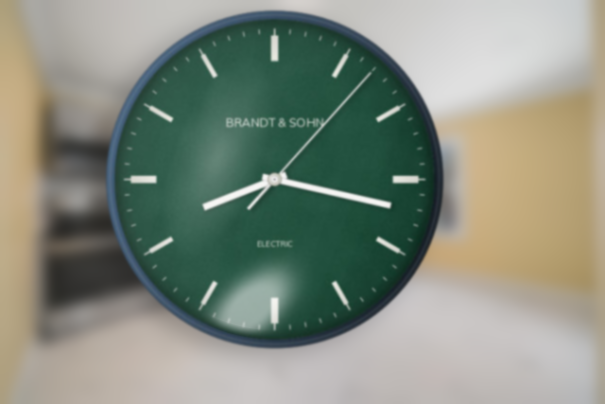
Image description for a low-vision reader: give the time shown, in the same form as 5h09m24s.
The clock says 8h17m07s
